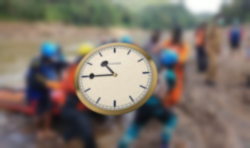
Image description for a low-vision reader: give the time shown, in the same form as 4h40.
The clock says 10h45
